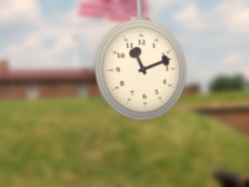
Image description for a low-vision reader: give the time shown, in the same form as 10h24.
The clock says 11h12
